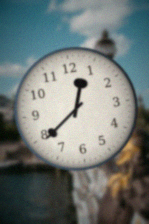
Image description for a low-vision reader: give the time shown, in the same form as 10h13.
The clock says 12h39
